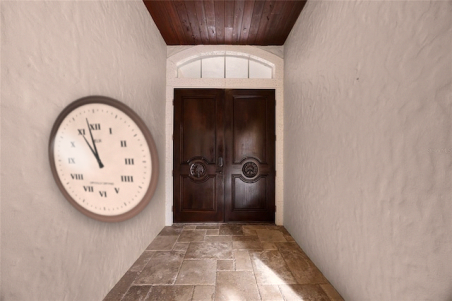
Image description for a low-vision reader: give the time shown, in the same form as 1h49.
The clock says 10h58
